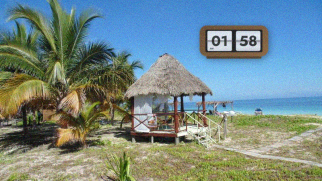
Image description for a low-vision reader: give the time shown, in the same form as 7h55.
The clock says 1h58
